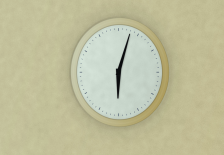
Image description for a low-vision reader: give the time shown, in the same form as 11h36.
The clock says 6h03
